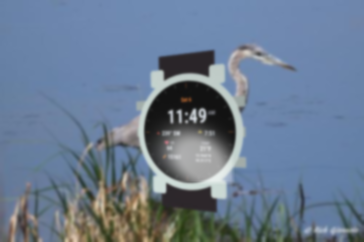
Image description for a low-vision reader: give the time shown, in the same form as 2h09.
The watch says 11h49
